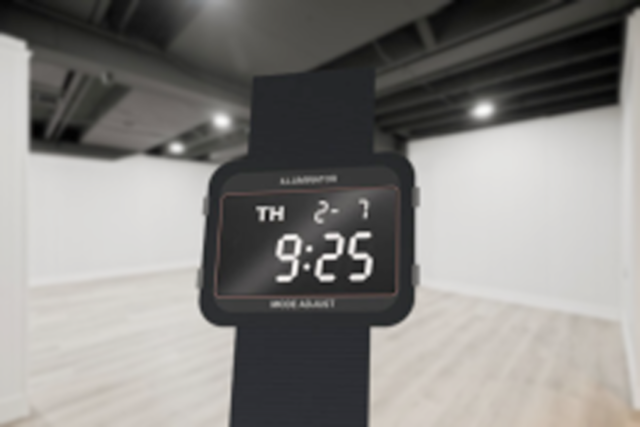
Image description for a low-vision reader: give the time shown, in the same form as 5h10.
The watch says 9h25
